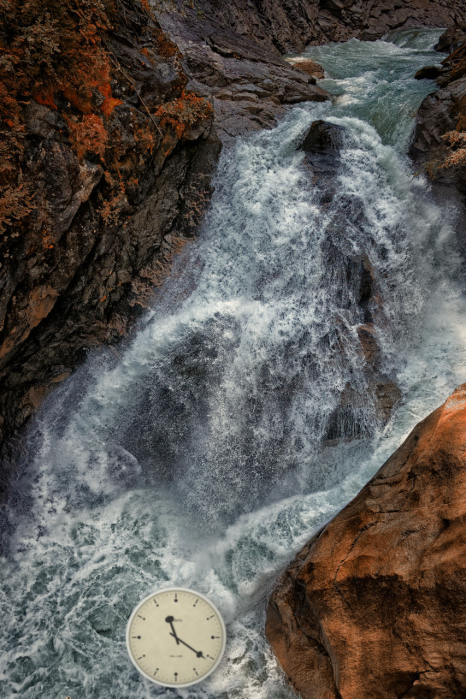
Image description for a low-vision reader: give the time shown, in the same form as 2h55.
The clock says 11h21
